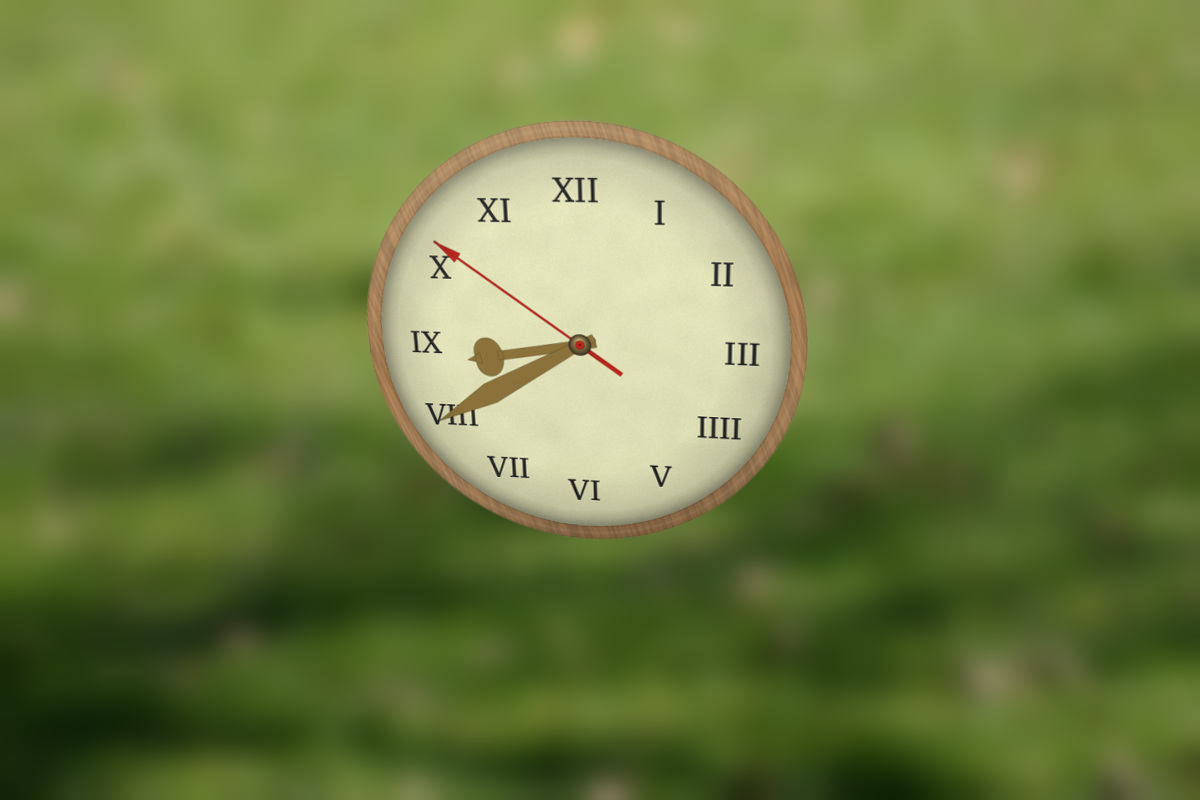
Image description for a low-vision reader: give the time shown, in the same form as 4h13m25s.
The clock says 8h39m51s
